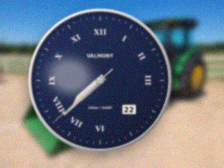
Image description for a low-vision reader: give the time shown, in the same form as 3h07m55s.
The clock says 7h37m38s
